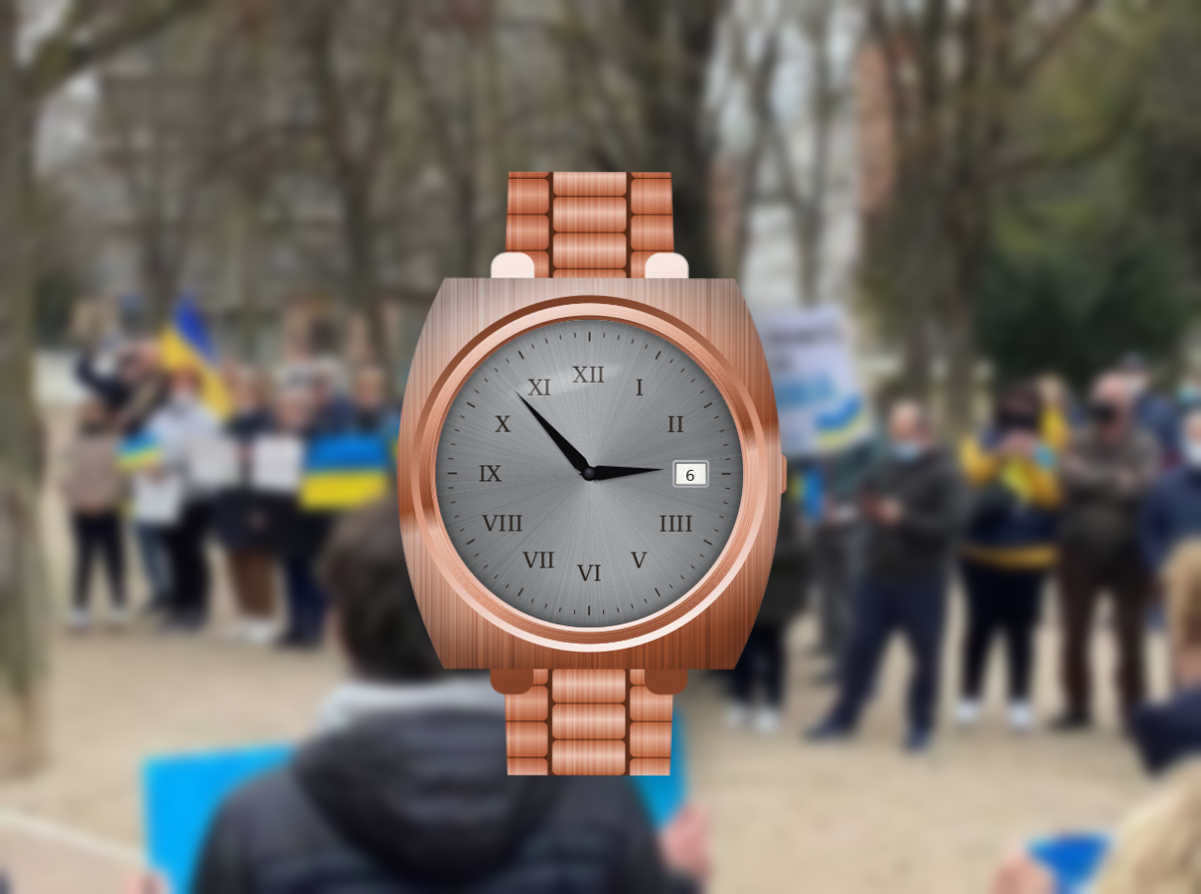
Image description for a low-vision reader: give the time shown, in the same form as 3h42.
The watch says 2h53
